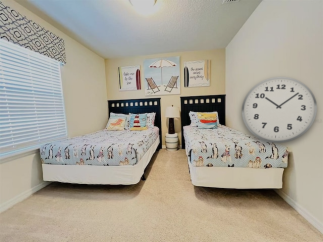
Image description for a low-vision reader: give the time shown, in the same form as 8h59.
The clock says 10h08
